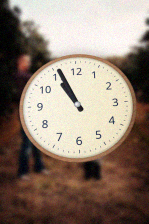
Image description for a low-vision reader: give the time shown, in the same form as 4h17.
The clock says 10h56
